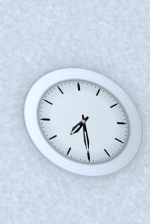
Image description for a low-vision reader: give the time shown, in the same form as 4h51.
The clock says 7h30
